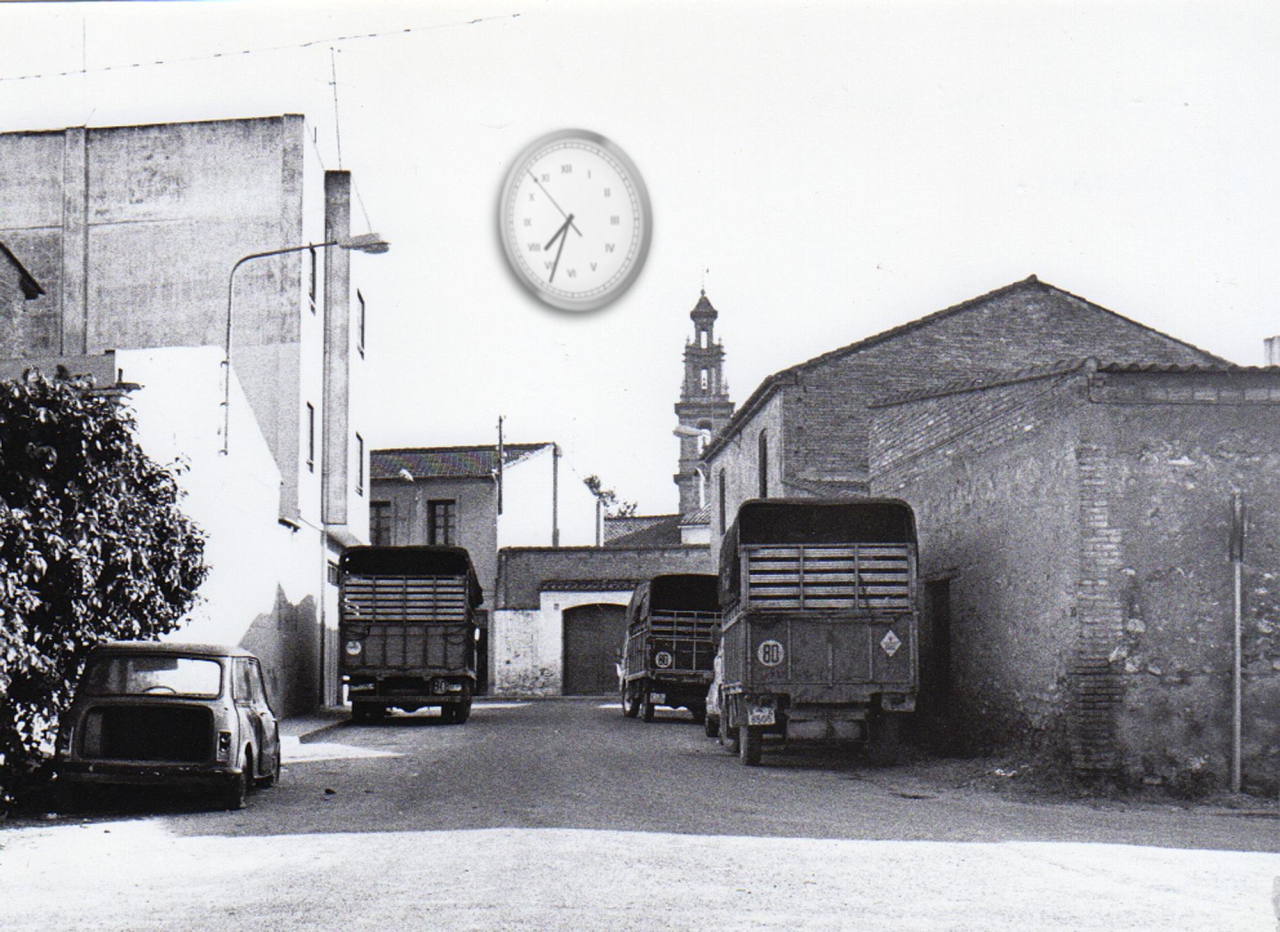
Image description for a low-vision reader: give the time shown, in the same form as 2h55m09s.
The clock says 7h33m53s
